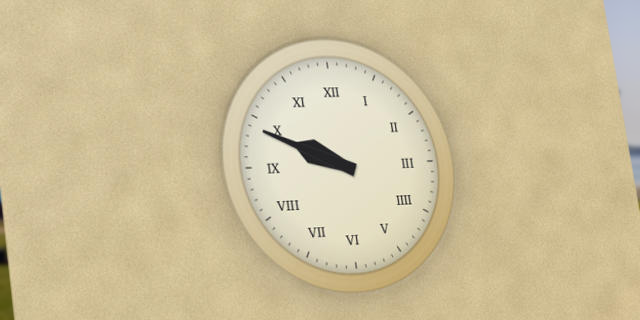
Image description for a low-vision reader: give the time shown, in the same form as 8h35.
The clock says 9h49
